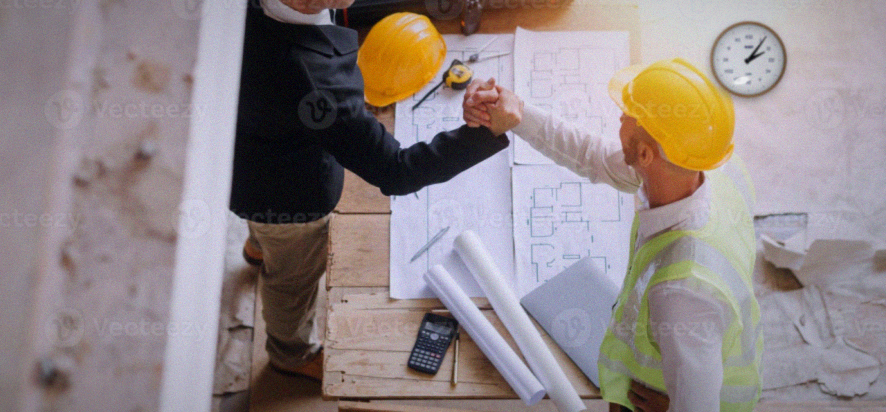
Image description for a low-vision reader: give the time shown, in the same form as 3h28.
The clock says 2h06
